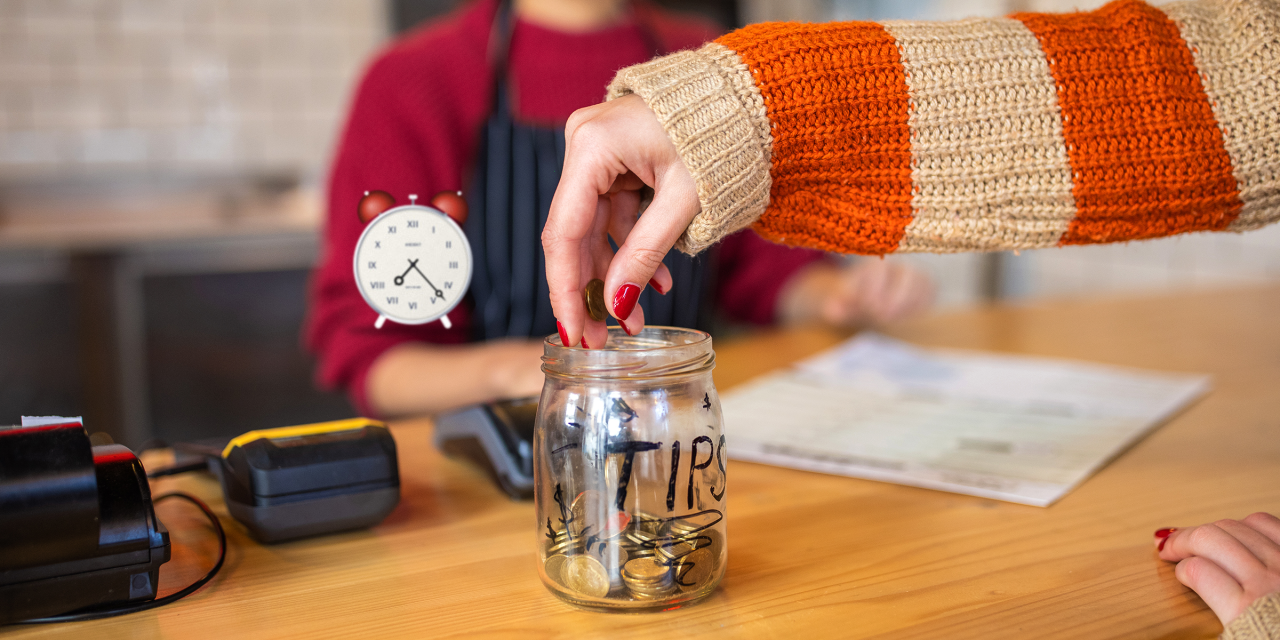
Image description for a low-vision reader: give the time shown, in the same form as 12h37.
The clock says 7h23
